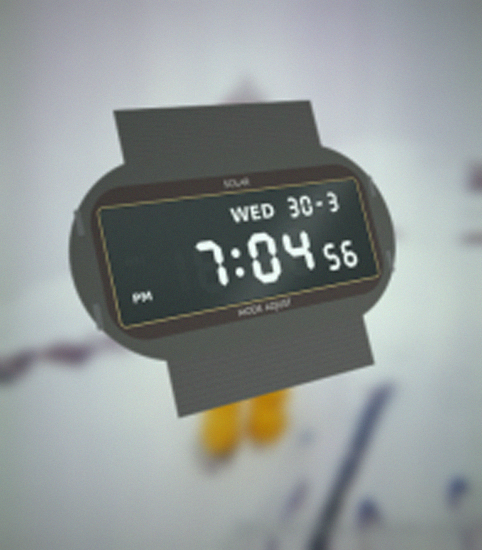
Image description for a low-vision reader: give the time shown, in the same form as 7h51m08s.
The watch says 7h04m56s
